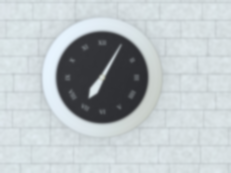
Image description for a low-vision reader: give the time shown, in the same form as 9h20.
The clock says 7h05
